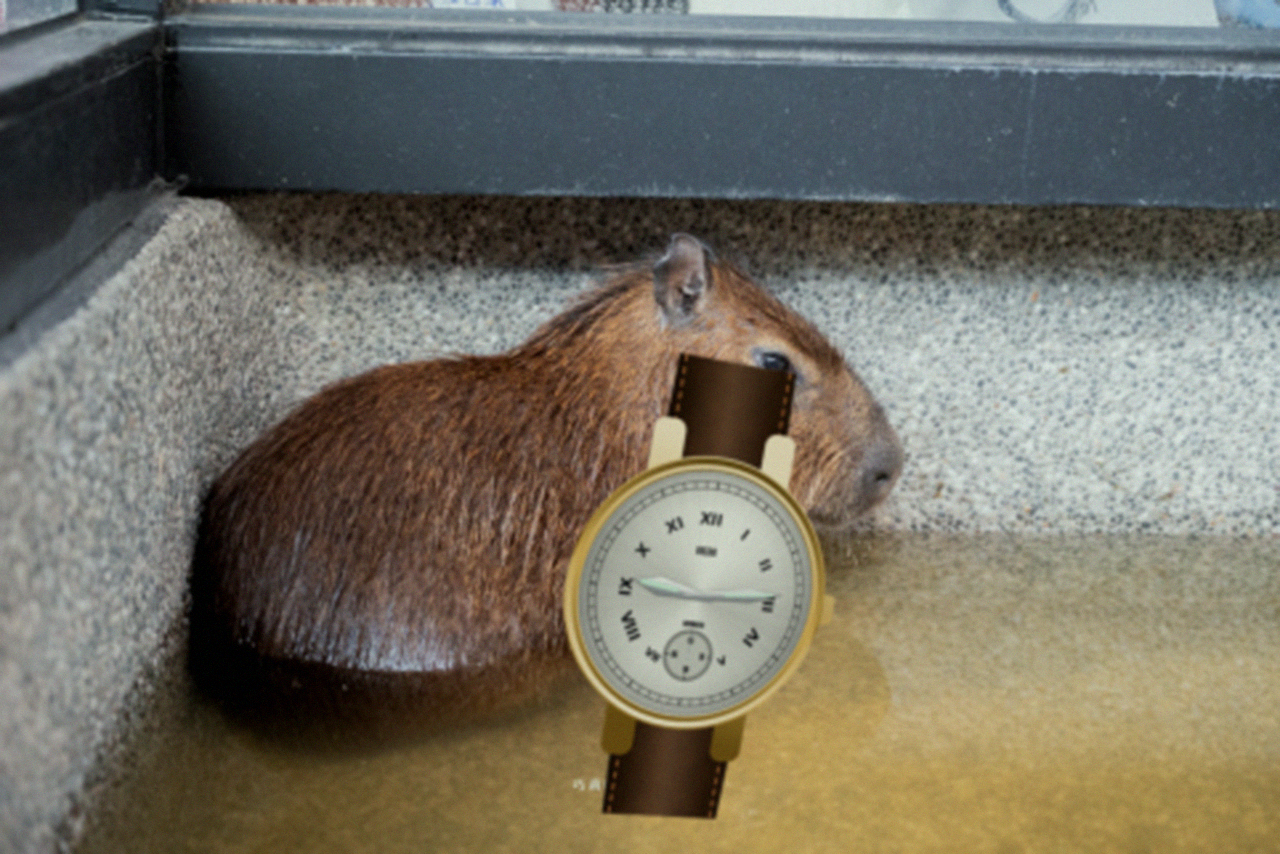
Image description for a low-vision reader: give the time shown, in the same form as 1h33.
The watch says 9h14
